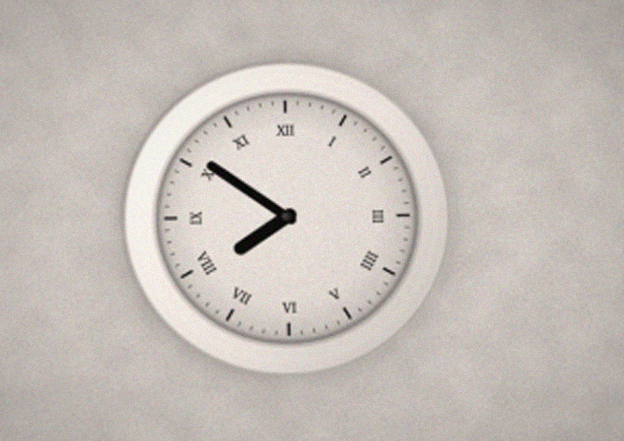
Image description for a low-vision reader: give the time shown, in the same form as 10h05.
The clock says 7h51
